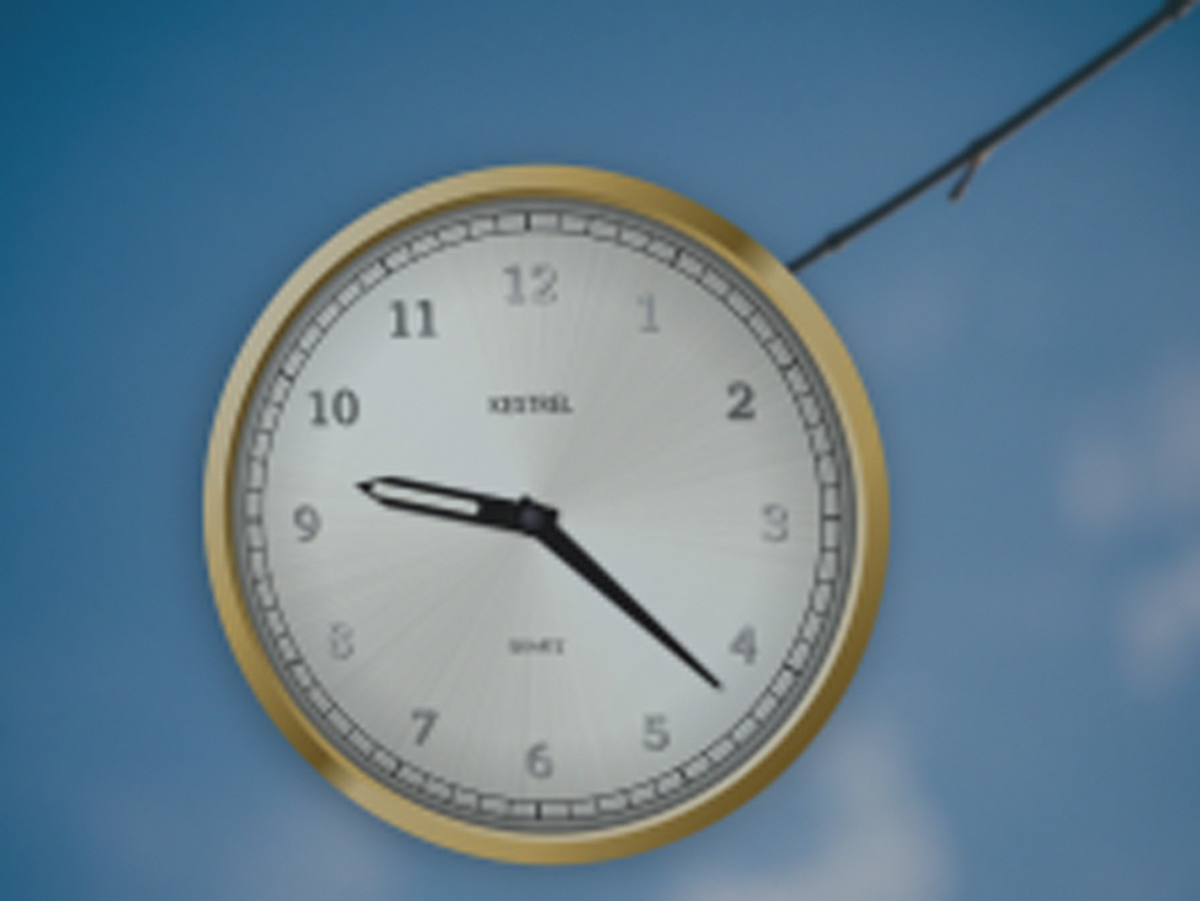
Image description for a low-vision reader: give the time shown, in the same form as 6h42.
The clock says 9h22
